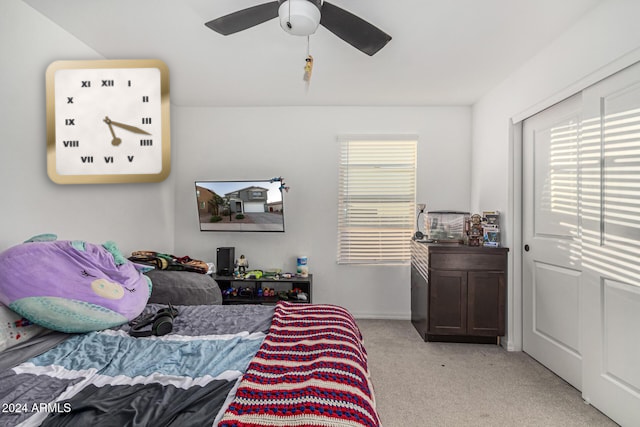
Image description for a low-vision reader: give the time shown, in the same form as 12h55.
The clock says 5h18
